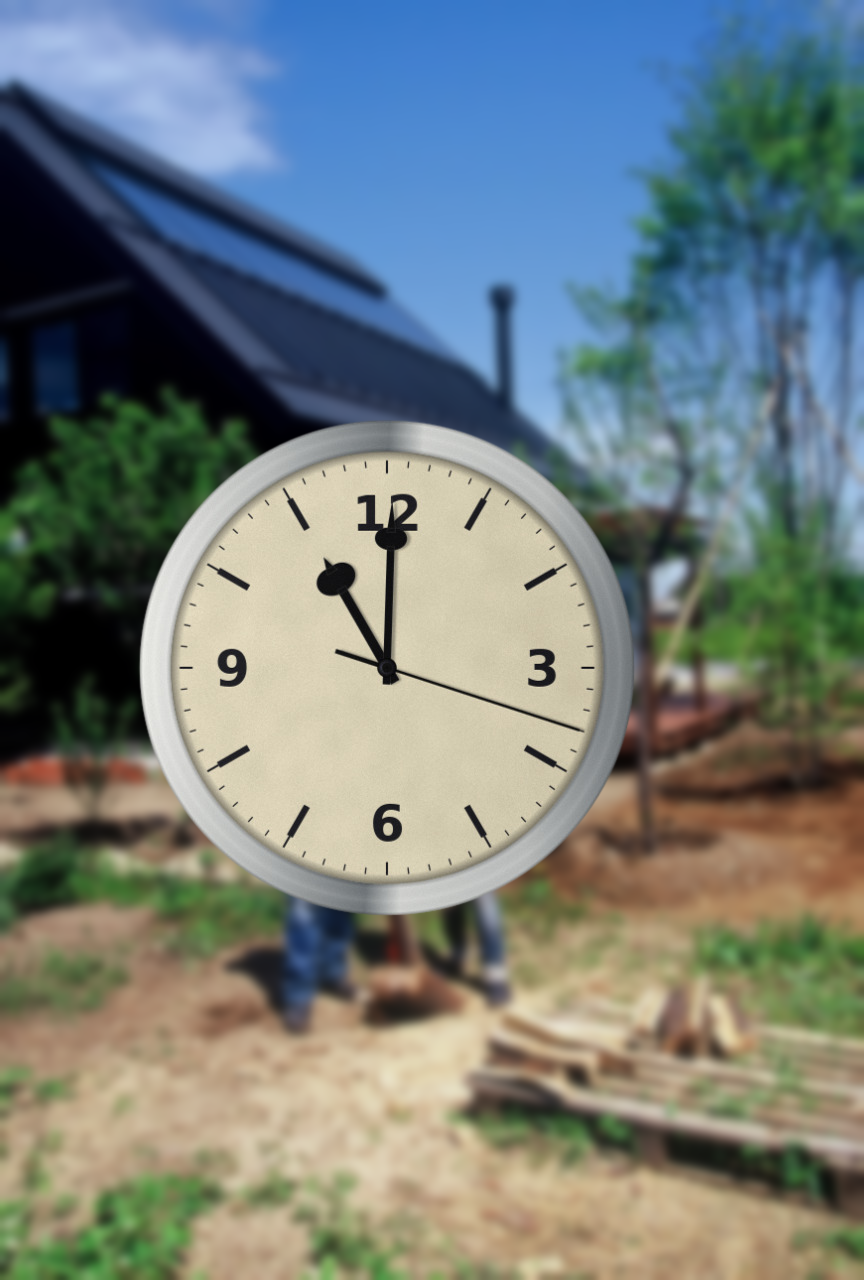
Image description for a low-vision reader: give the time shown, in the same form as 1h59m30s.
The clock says 11h00m18s
